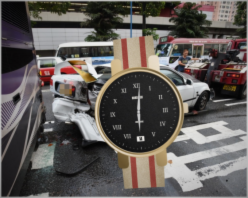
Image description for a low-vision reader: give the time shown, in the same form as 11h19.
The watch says 6h01
